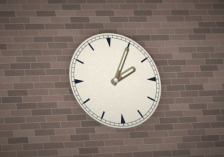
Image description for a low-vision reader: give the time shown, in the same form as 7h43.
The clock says 2h05
